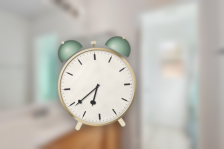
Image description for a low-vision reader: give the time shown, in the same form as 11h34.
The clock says 6h39
